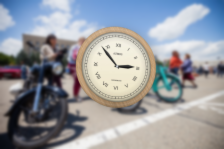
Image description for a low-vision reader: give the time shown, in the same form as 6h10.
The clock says 2h53
